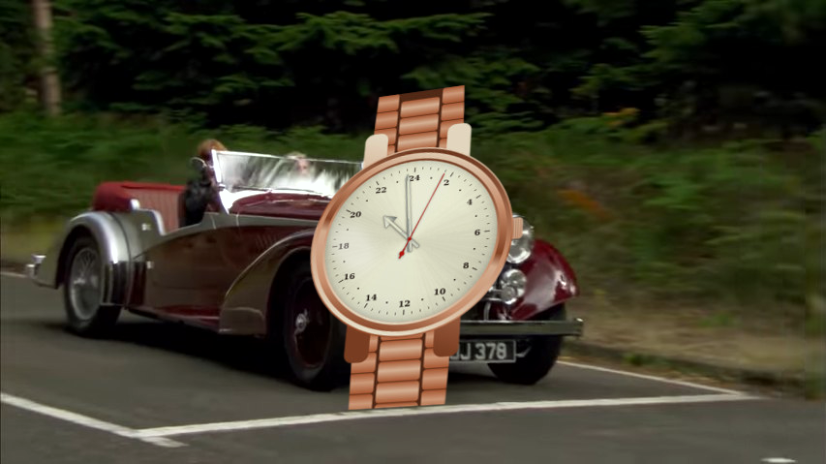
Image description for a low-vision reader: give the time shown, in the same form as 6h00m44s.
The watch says 20h59m04s
